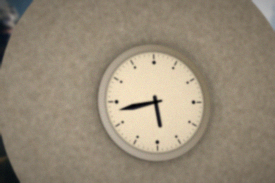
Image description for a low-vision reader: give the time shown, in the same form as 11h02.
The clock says 5h43
